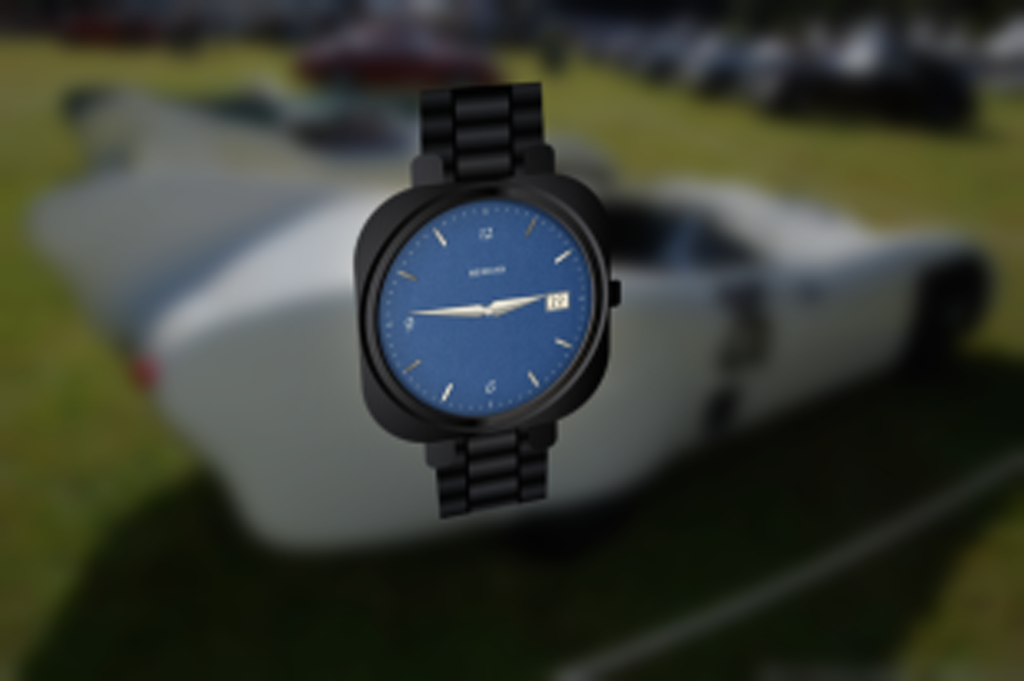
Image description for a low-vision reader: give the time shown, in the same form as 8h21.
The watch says 2h46
